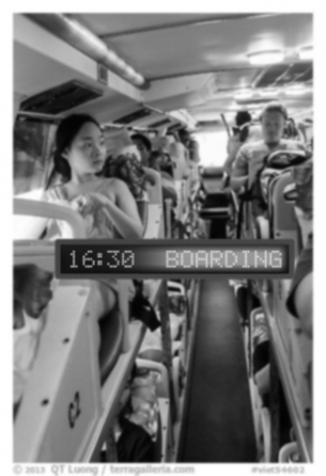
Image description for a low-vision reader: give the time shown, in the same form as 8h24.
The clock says 16h30
